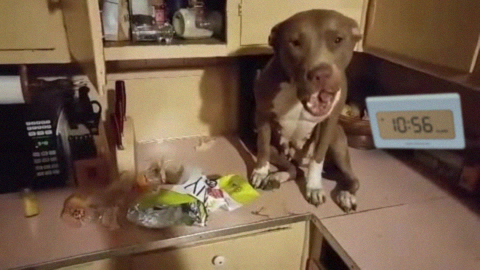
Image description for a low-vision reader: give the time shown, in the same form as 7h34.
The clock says 10h56
